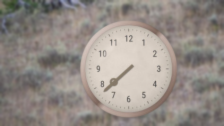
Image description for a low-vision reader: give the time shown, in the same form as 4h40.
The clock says 7h38
